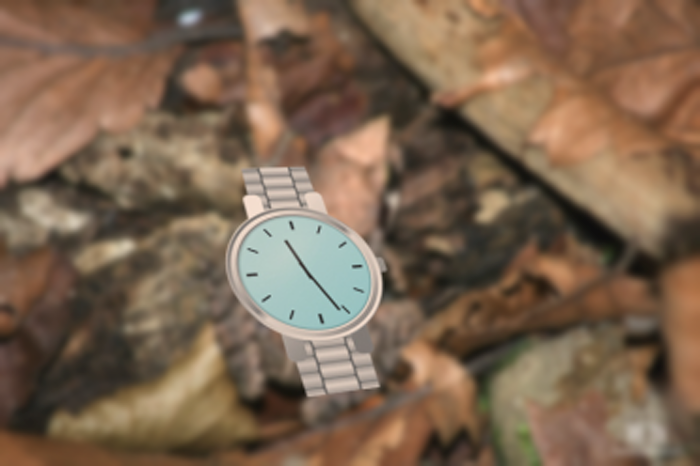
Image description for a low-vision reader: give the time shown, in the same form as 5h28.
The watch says 11h26
